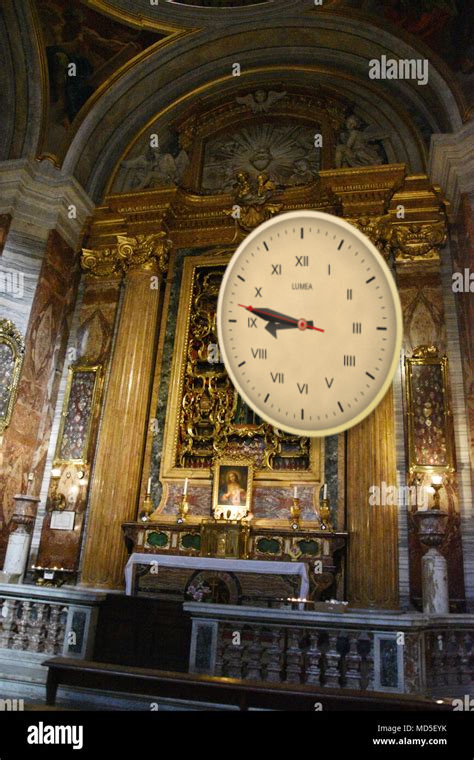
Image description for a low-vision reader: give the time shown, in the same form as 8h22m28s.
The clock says 8h46m47s
